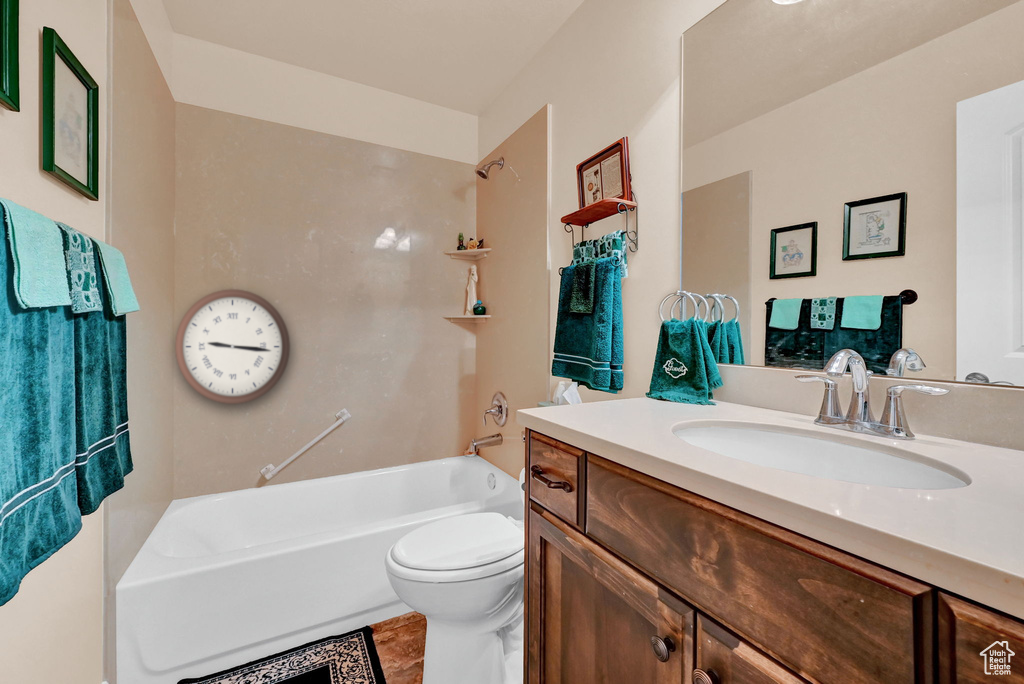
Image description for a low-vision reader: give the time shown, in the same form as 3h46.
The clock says 9h16
